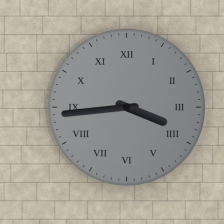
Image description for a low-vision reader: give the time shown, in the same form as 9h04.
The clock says 3h44
